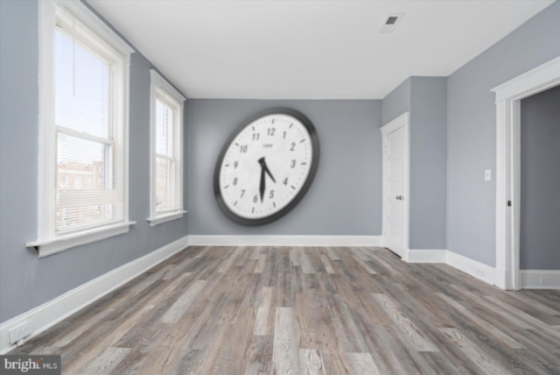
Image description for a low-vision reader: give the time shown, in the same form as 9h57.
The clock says 4h28
